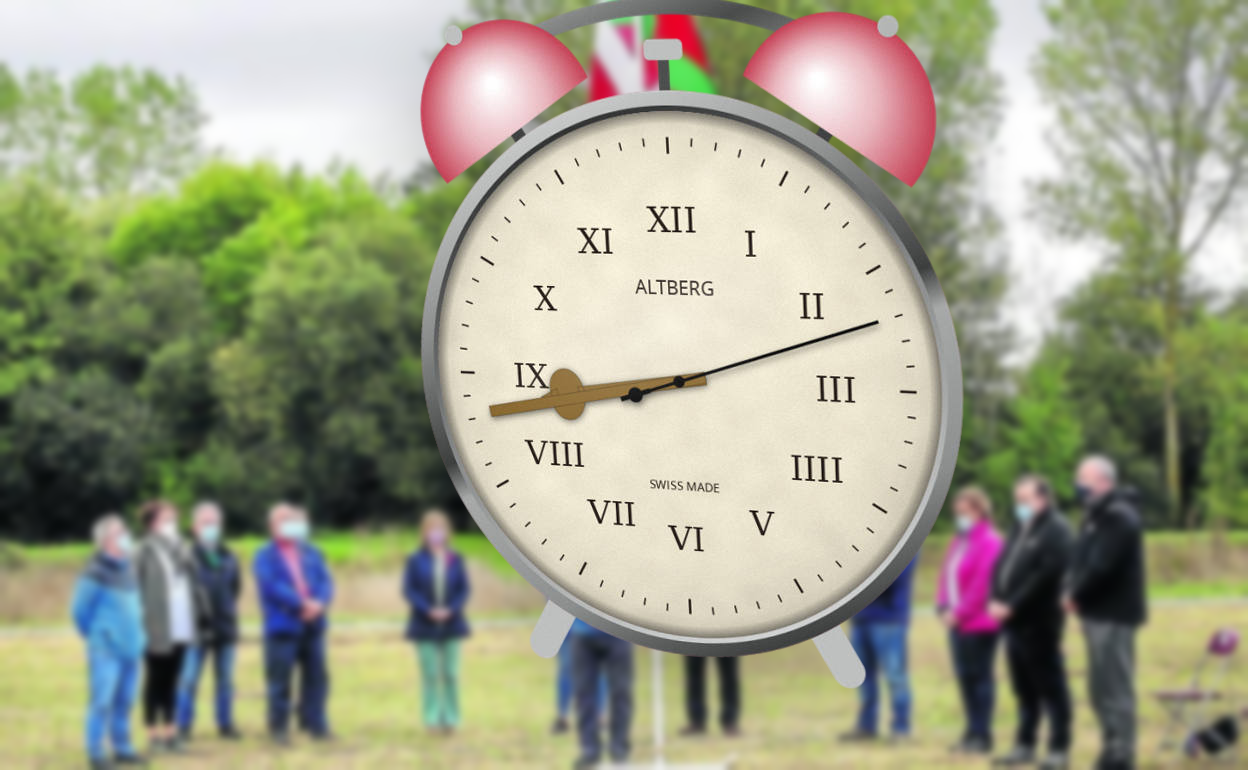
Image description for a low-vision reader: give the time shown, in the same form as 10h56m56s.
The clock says 8h43m12s
